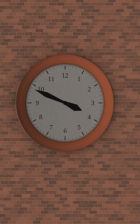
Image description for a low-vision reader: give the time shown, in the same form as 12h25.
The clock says 3h49
